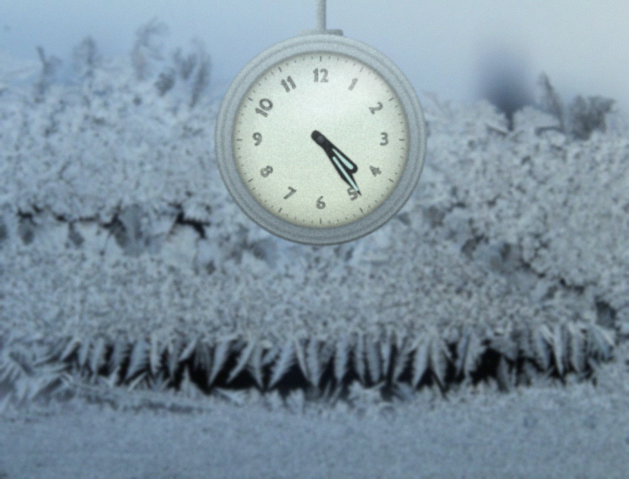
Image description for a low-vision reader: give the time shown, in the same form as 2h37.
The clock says 4h24
